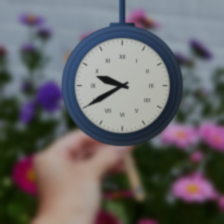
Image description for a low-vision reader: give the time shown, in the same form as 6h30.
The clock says 9h40
